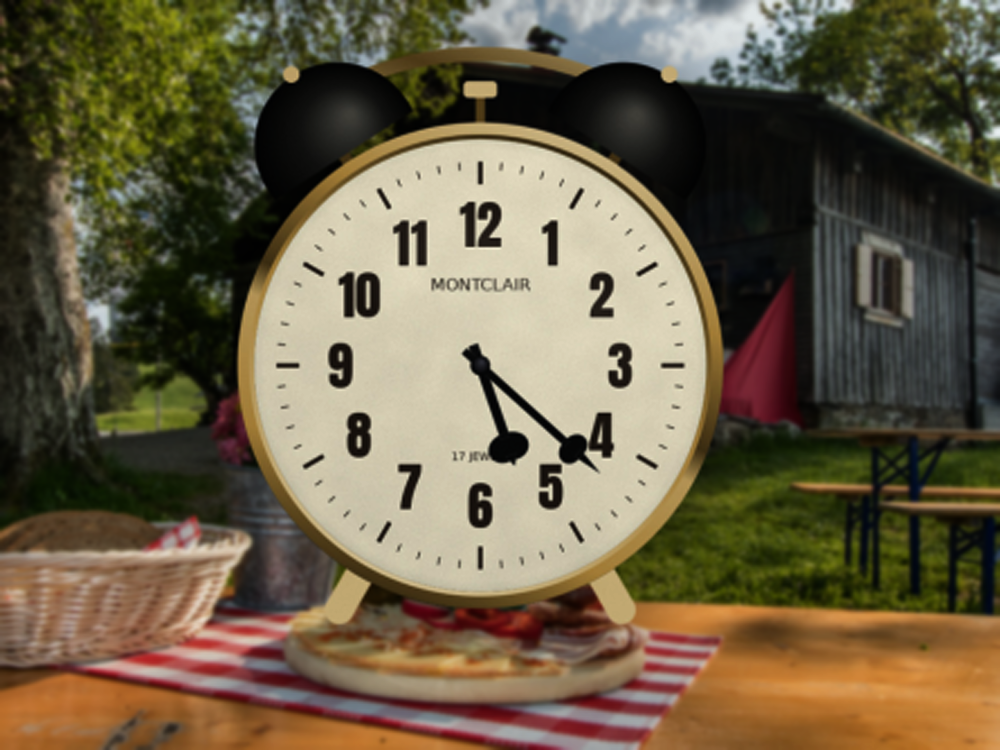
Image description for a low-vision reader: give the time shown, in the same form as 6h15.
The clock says 5h22
